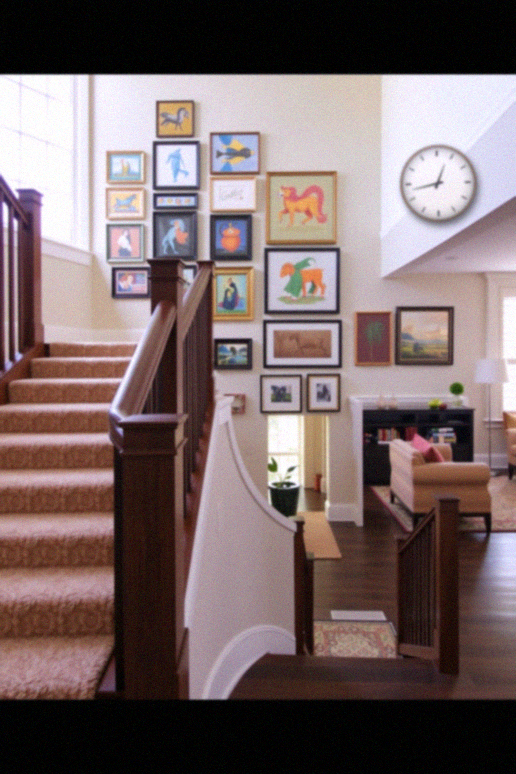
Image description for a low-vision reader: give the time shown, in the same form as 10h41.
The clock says 12h43
